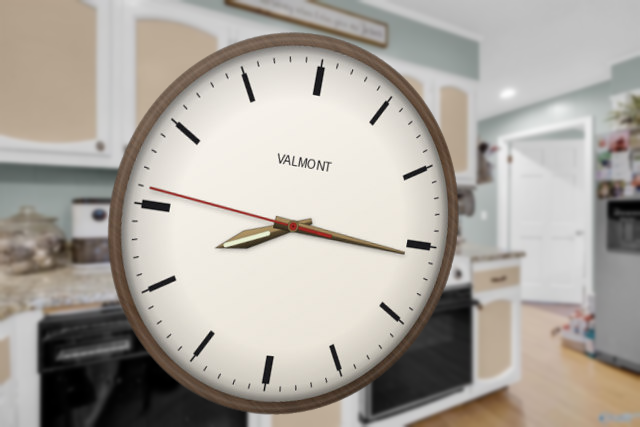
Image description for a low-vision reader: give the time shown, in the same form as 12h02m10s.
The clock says 8h15m46s
